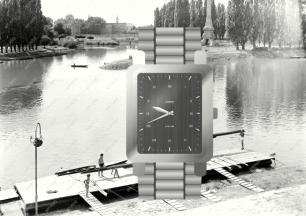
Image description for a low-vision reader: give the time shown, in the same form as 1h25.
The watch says 9h41
